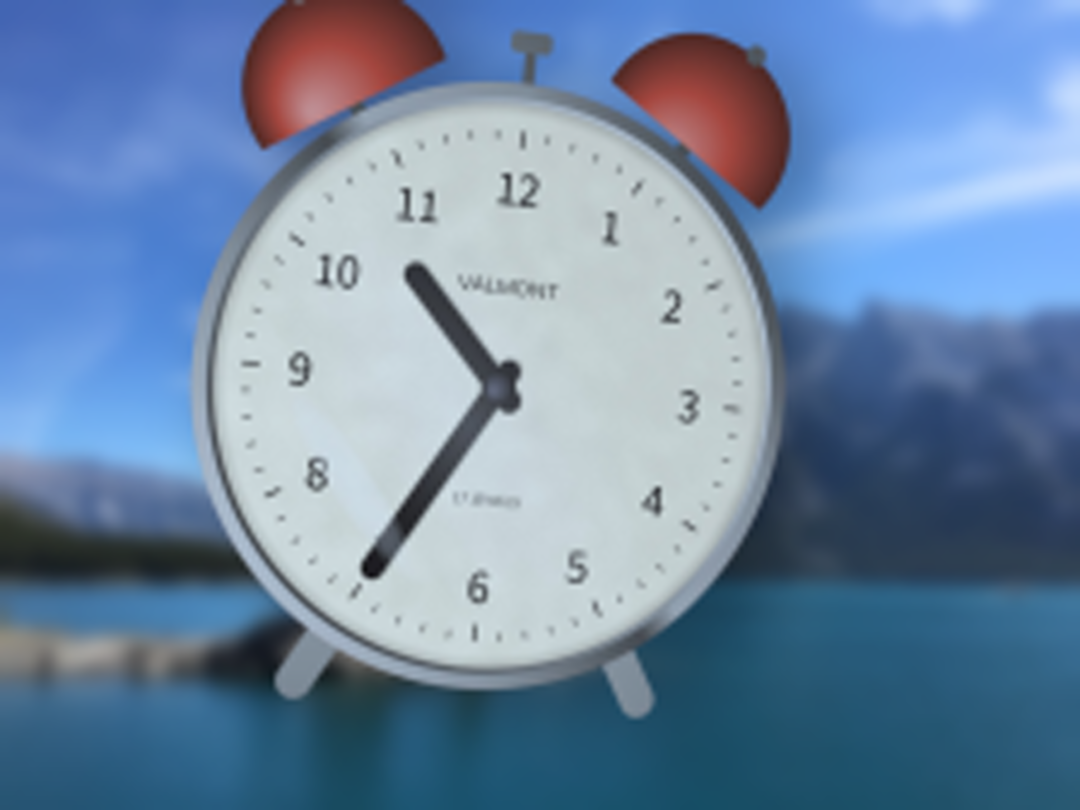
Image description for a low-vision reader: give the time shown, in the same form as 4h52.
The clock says 10h35
